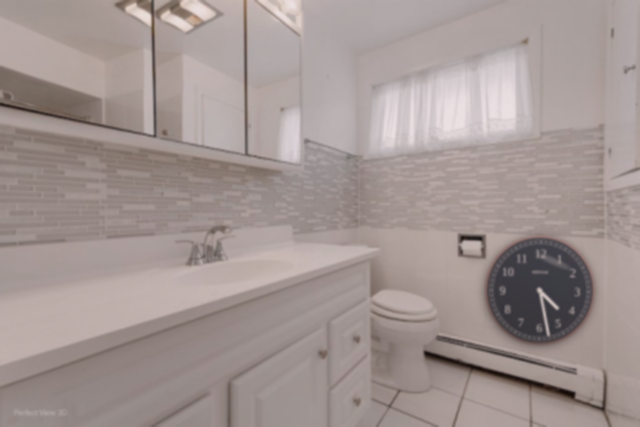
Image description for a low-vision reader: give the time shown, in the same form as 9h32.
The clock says 4h28
